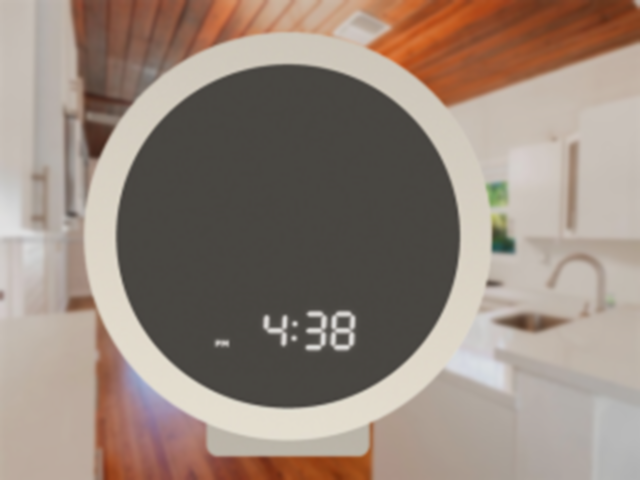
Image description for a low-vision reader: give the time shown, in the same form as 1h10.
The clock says 4h38
